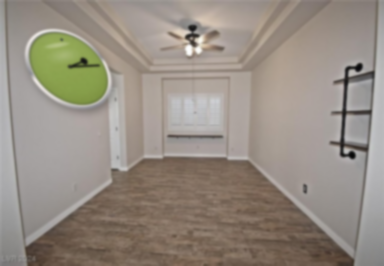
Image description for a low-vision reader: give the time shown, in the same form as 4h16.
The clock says 2h14
